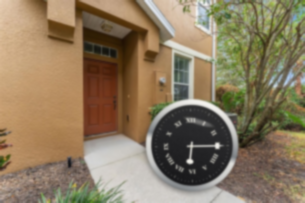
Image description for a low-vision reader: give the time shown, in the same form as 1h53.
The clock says 6h15
